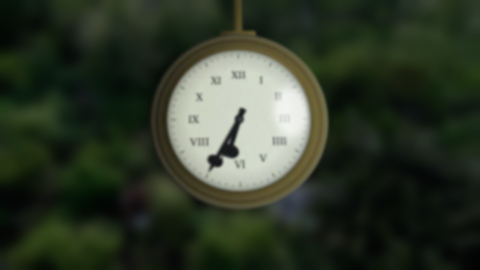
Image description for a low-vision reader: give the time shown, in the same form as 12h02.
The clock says 6h35
